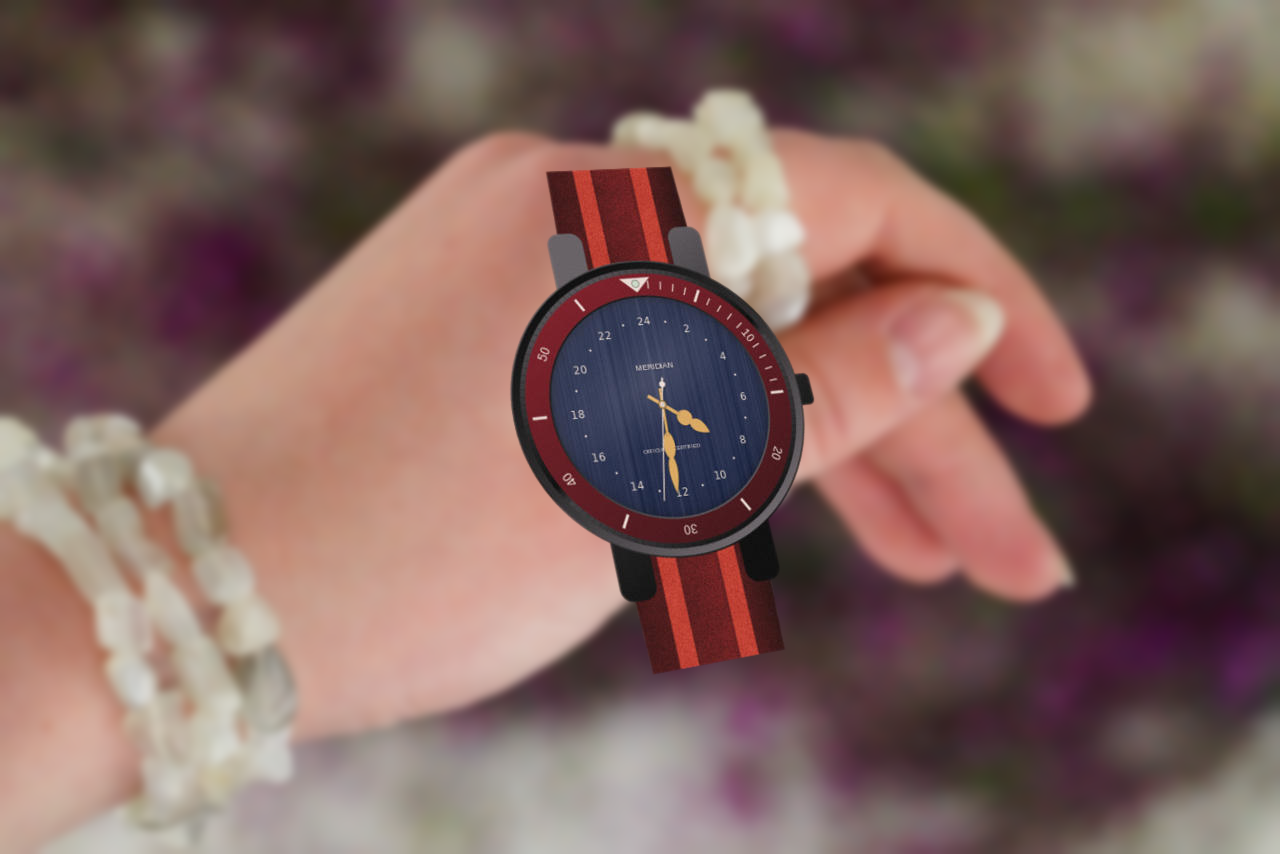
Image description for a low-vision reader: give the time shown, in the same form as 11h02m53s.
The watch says 8h30m32s
